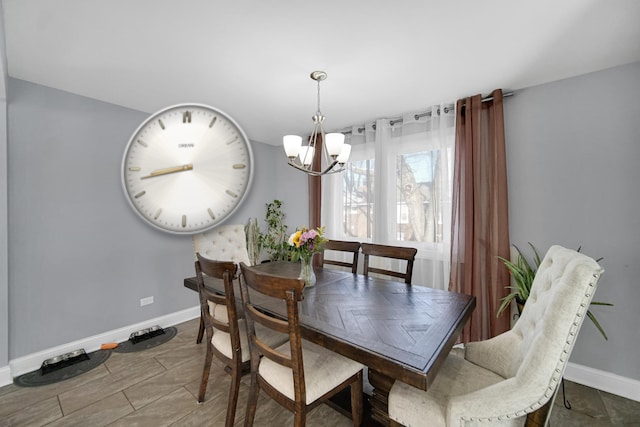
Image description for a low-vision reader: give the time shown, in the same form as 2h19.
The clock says 8h43
